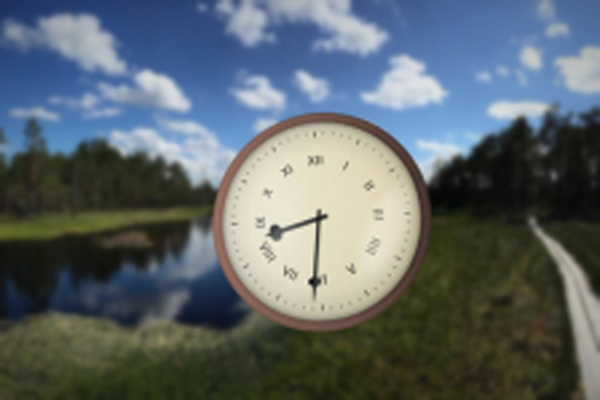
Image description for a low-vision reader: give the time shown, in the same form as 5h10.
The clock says 8h31
